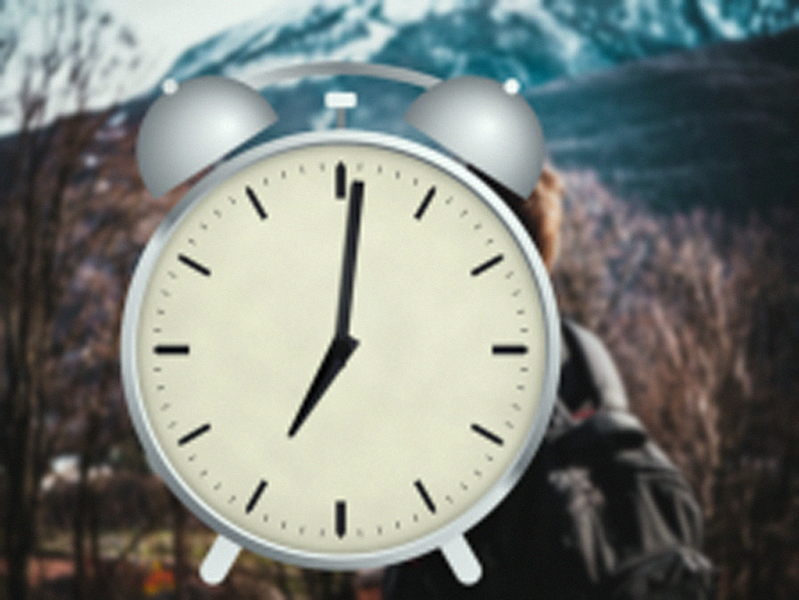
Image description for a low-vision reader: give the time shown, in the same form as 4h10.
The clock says 7h01
